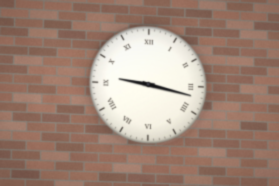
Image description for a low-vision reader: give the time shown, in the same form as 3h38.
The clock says 9h17
